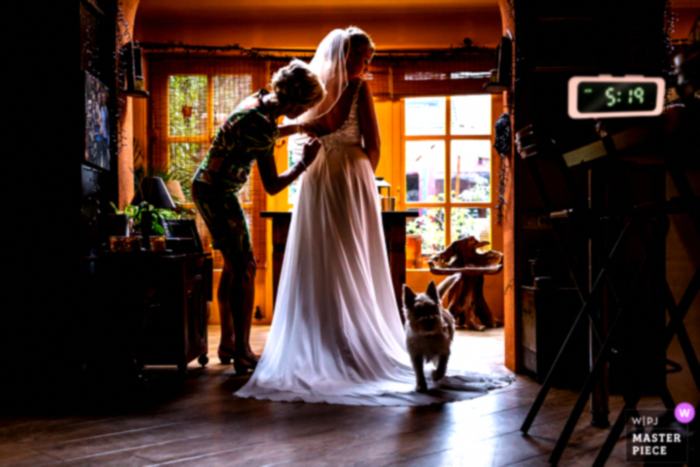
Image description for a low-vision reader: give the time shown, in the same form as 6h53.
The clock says 5h19
